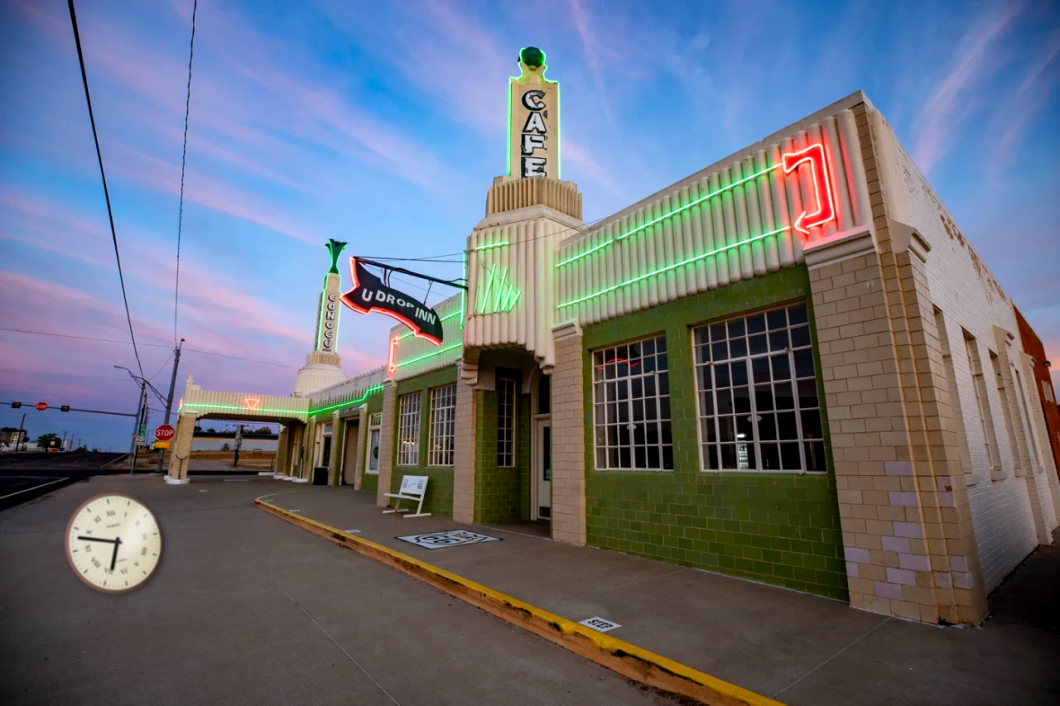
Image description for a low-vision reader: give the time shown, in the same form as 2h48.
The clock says 6h48
